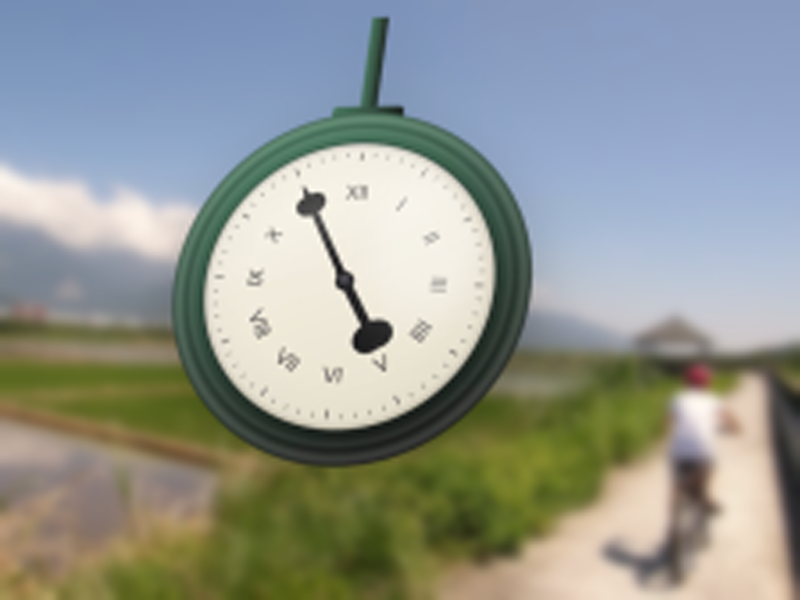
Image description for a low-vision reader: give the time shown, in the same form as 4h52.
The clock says 4h55
